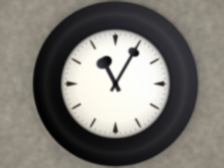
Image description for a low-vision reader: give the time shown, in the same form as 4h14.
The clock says 11h05
